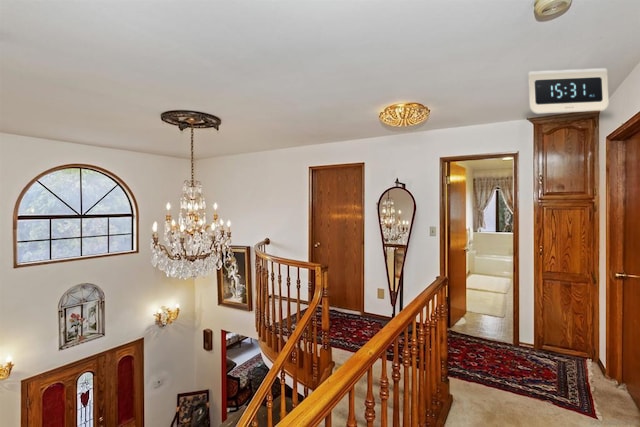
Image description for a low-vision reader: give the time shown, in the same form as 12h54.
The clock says 15h31
